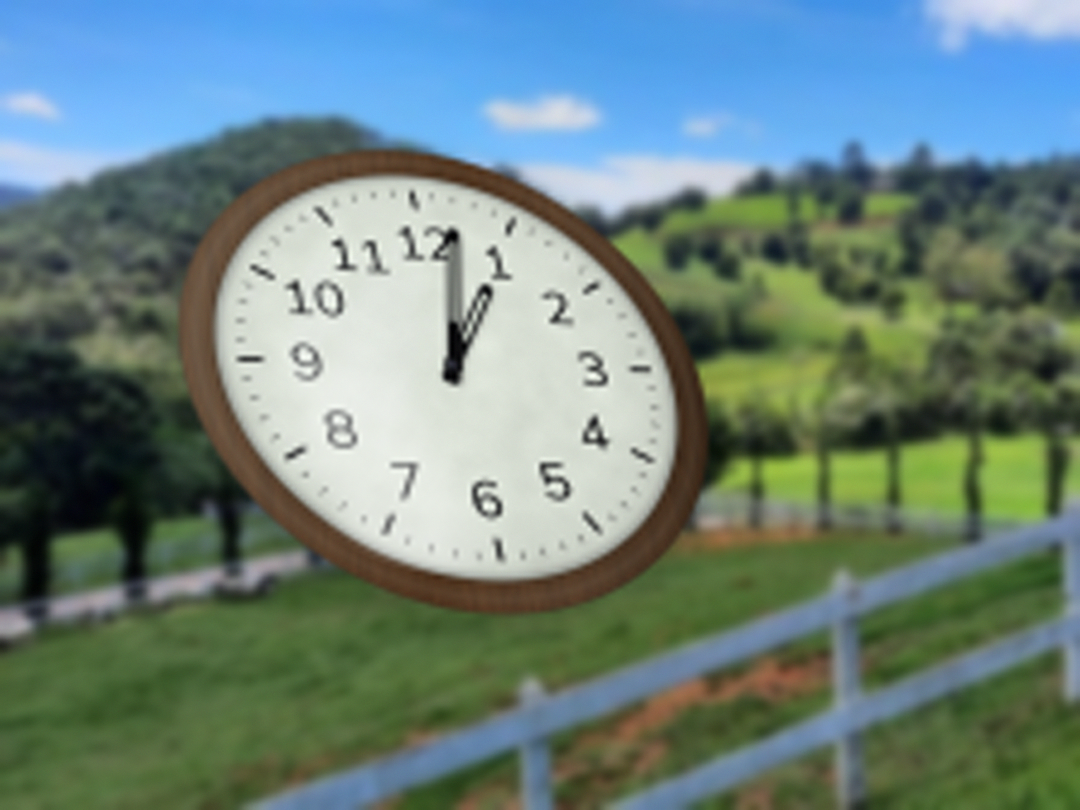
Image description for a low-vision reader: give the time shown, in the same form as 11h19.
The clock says 1h02
